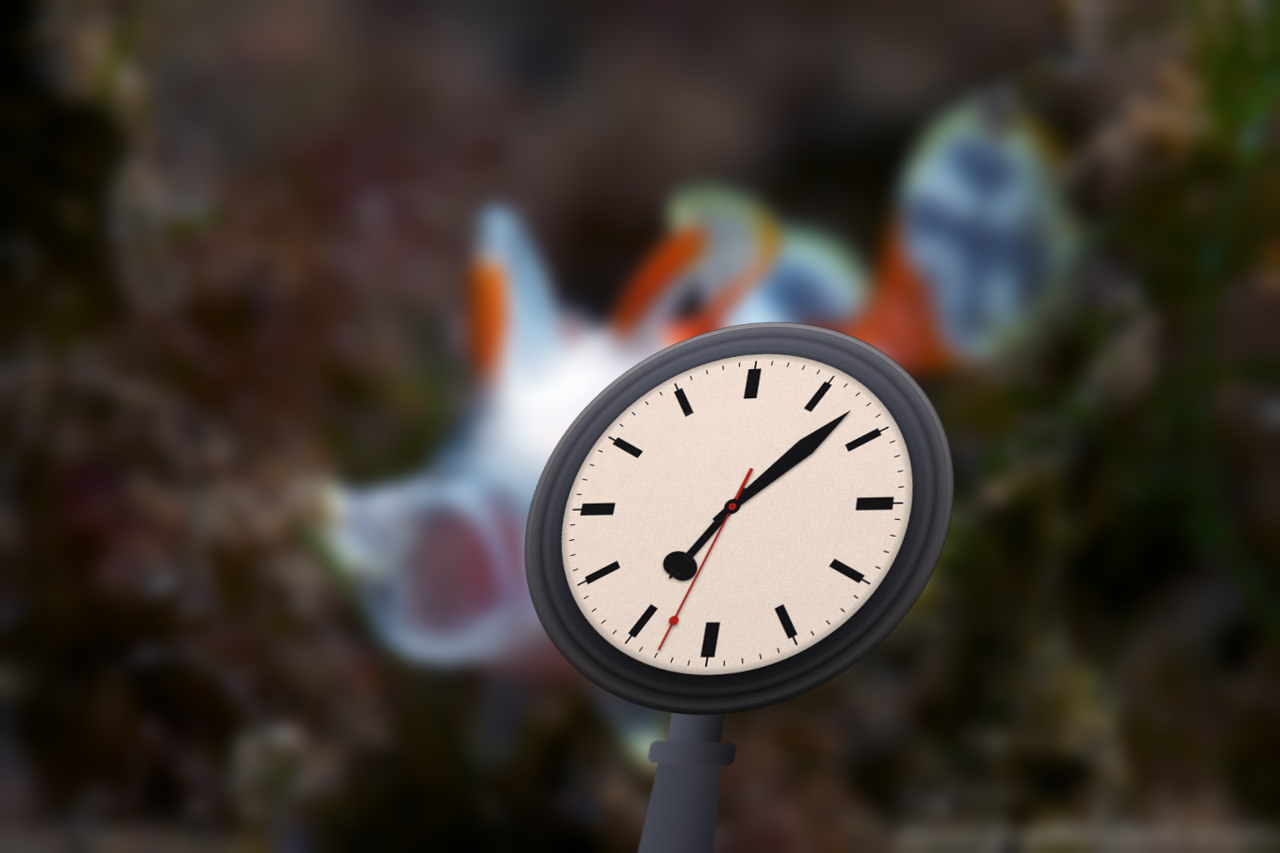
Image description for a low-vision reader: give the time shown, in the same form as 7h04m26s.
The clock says 7h07m33s
